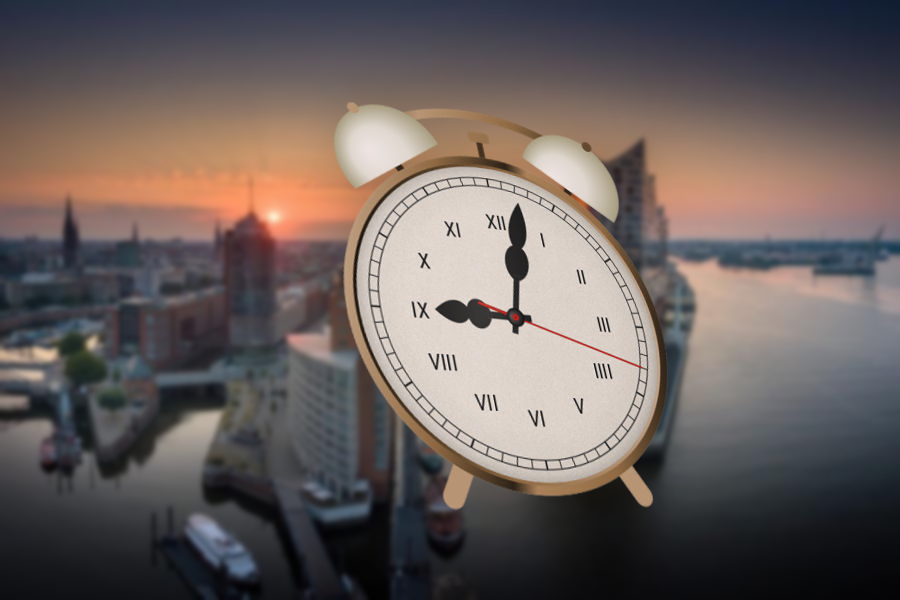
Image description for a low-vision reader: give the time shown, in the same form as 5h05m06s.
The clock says 9h02m18s
